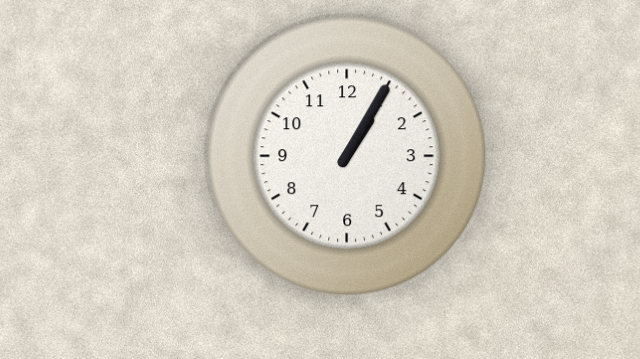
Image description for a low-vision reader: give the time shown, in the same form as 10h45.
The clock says 1h05
